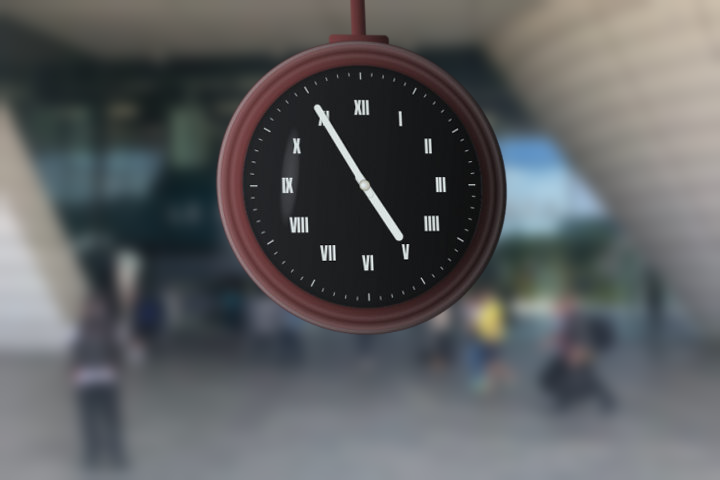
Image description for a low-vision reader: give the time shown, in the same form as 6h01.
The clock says 4h55
